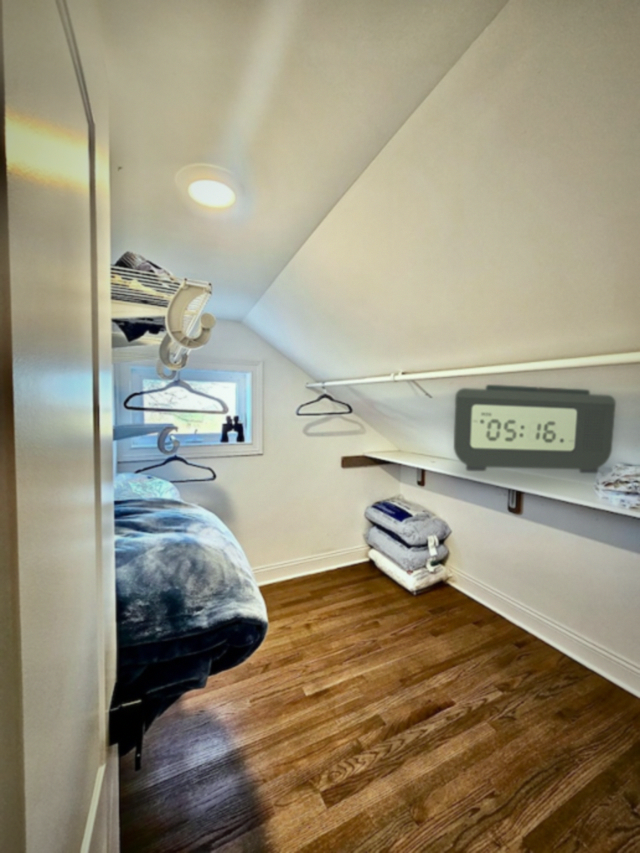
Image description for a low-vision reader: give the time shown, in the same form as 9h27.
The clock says 5h16
